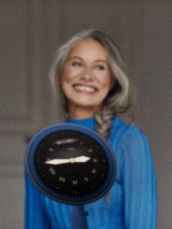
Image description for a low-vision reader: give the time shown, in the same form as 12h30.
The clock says 2h44
